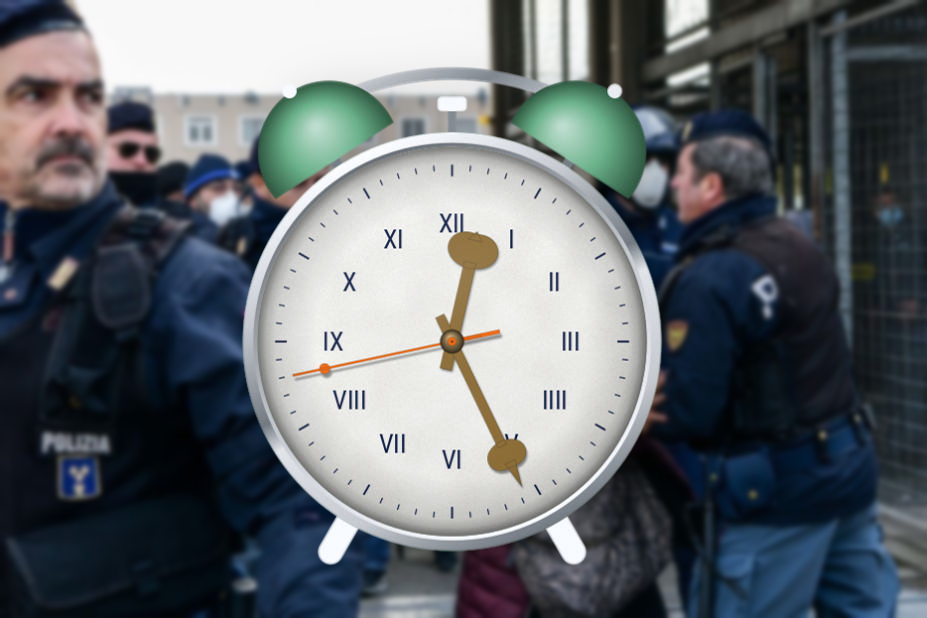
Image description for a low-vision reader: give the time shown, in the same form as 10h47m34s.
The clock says 12h25m43s
